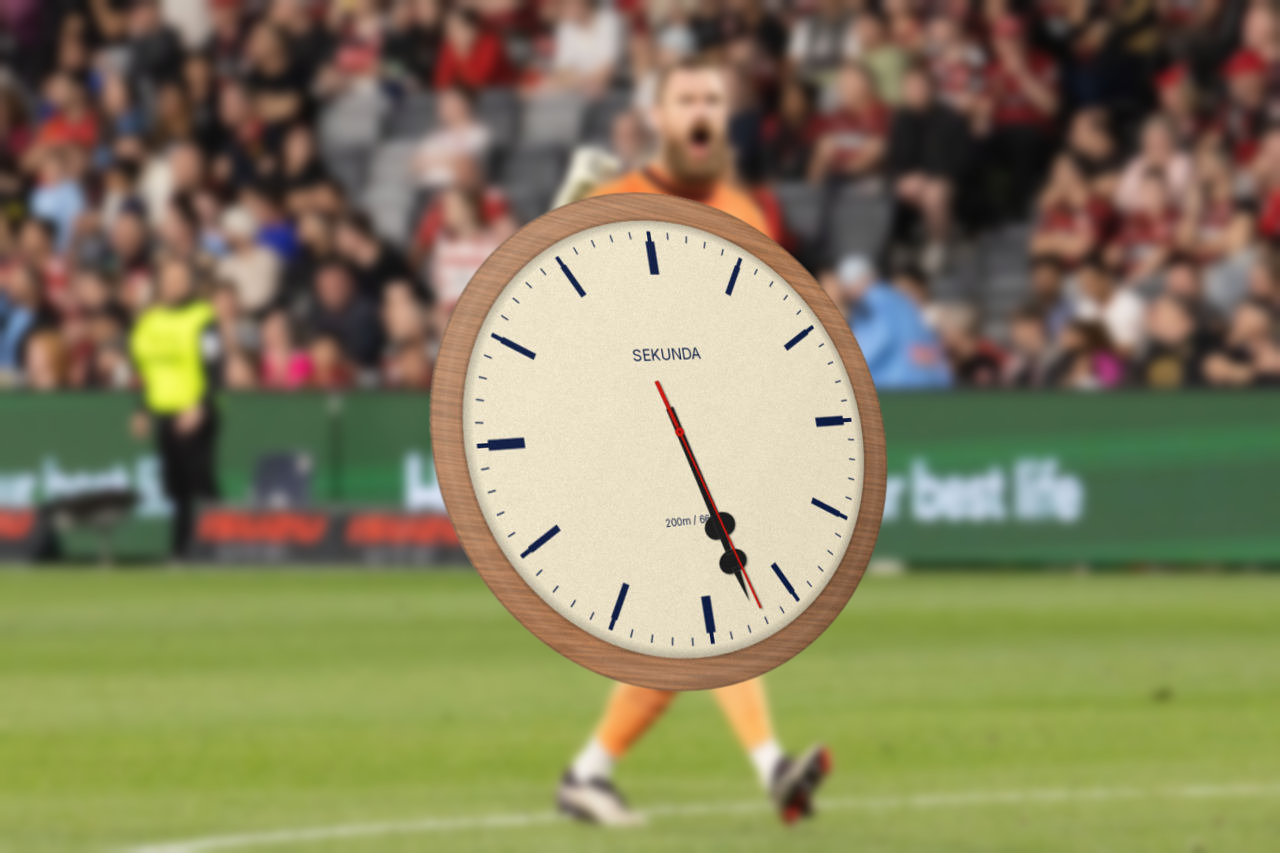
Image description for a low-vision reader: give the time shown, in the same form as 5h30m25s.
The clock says 5h27m27s
